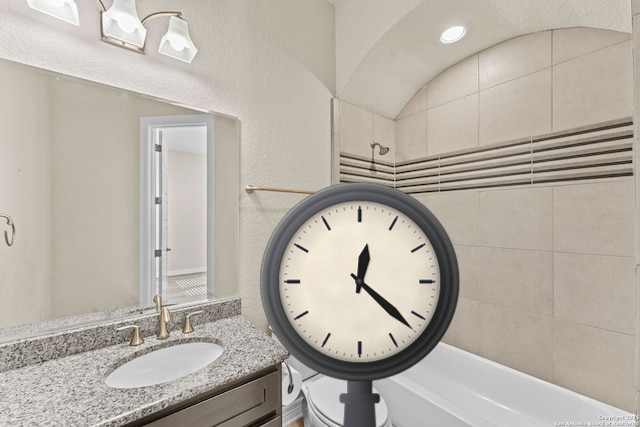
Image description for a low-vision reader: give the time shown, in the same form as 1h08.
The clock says 12h22
